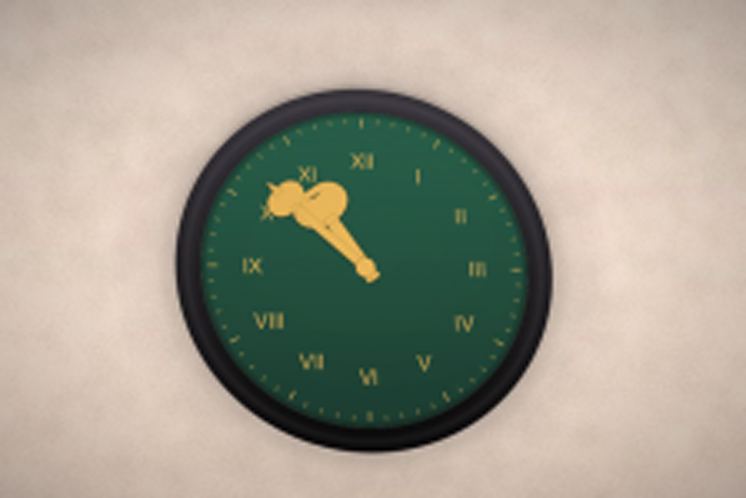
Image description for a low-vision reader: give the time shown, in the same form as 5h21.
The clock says 10h52
